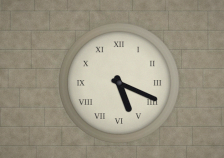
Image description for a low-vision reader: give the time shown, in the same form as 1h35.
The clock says 5h19
